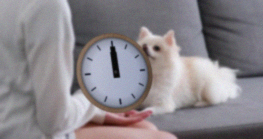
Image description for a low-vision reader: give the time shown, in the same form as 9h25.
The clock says 12h00
